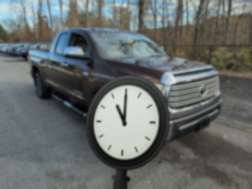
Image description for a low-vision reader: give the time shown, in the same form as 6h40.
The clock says 11h00
